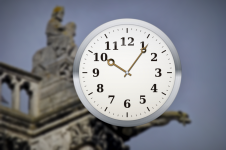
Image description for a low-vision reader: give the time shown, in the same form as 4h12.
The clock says 10h06
